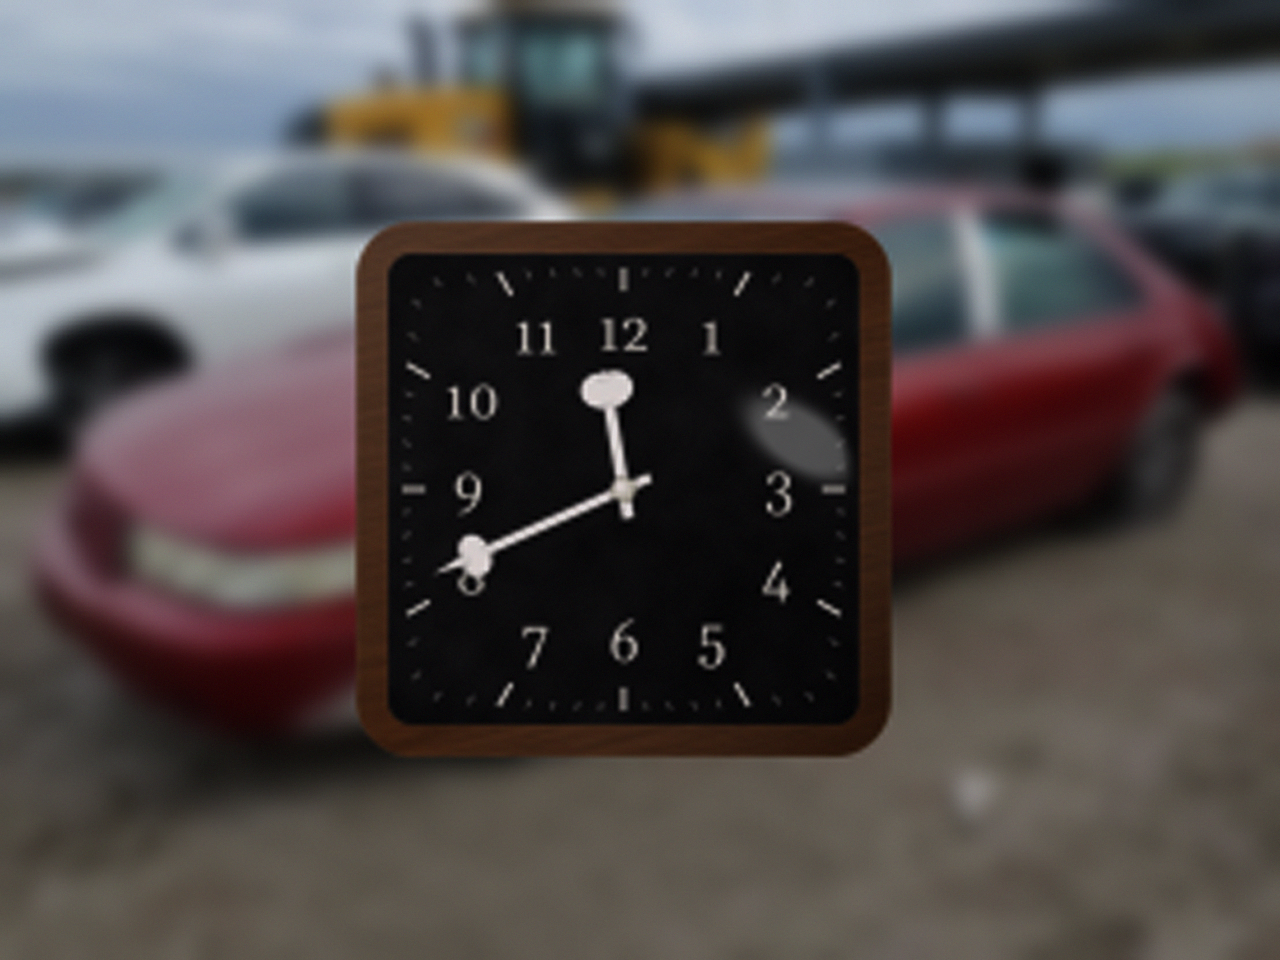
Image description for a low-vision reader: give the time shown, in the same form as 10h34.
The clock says 11h41
